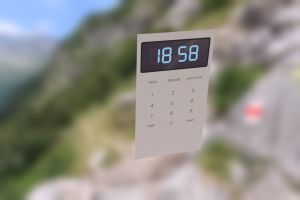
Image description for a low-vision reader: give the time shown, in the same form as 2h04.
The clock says 18h58
